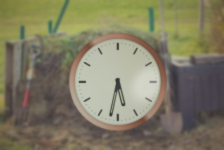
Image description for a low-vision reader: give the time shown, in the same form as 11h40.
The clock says 5h32
